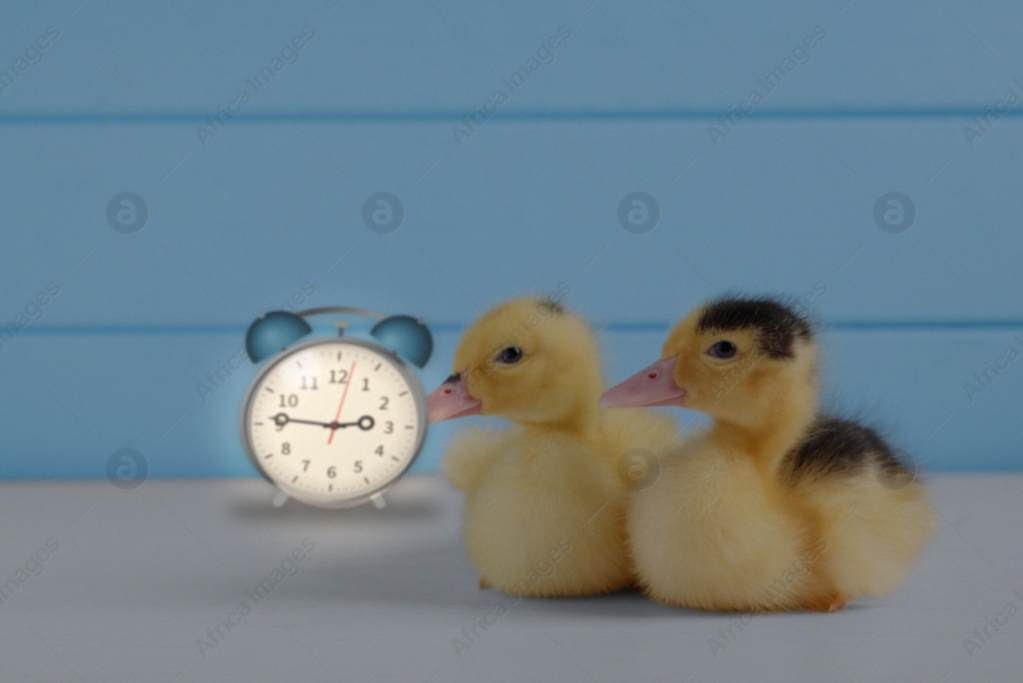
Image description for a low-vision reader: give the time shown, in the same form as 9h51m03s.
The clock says 2h46m02s
